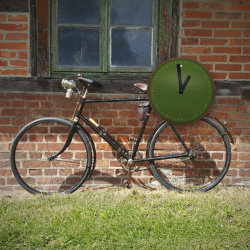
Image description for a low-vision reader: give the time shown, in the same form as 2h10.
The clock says 12h59
